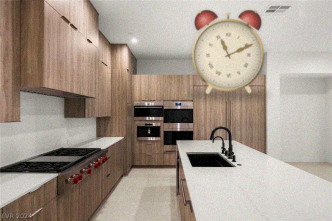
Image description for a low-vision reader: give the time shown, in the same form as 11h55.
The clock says 11h11
